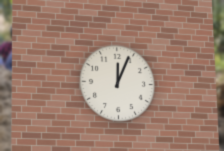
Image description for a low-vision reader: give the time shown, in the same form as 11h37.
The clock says 12h04
